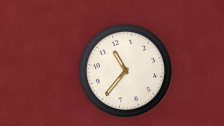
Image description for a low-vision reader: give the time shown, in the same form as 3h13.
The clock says 11h40
